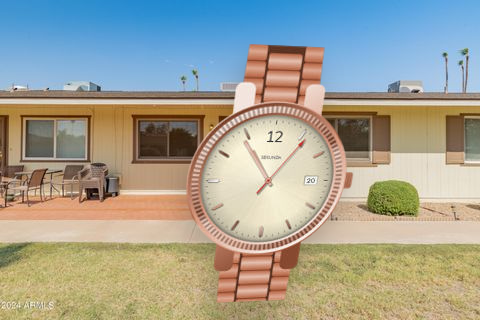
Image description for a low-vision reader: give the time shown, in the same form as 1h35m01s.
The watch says 10h54m06s
